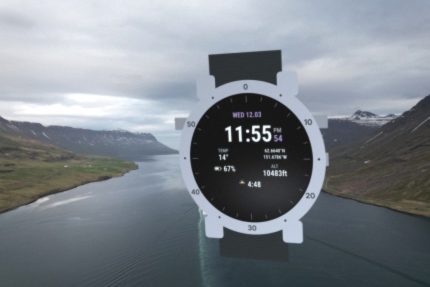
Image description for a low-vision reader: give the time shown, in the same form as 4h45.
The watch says 11h55
